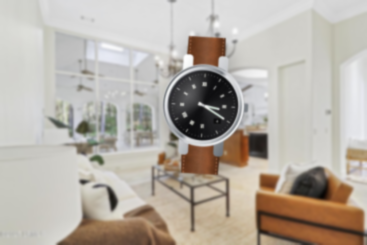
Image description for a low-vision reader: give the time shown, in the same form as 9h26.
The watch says 3h20
